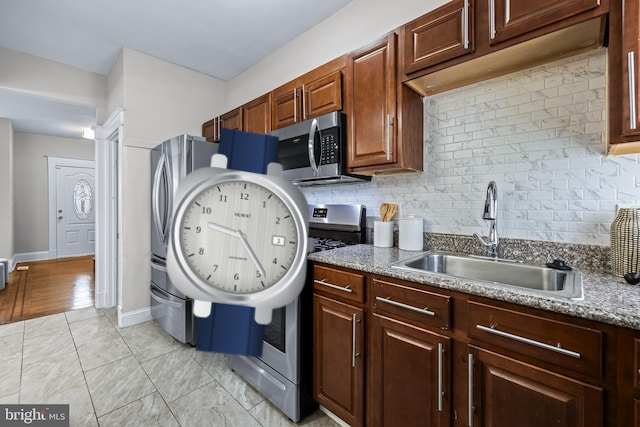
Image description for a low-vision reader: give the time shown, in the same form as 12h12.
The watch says 9h24
